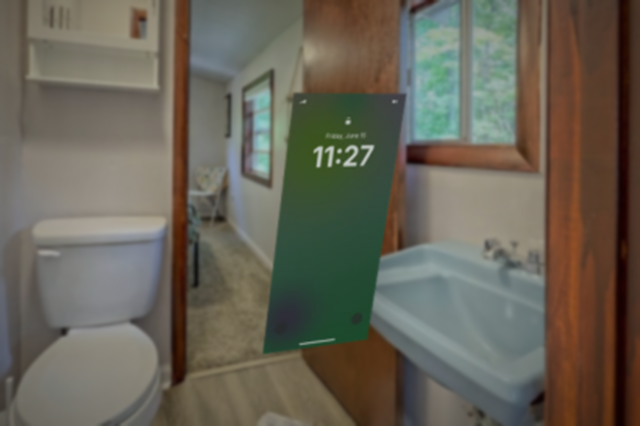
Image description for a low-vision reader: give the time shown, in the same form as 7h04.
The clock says 11h27
